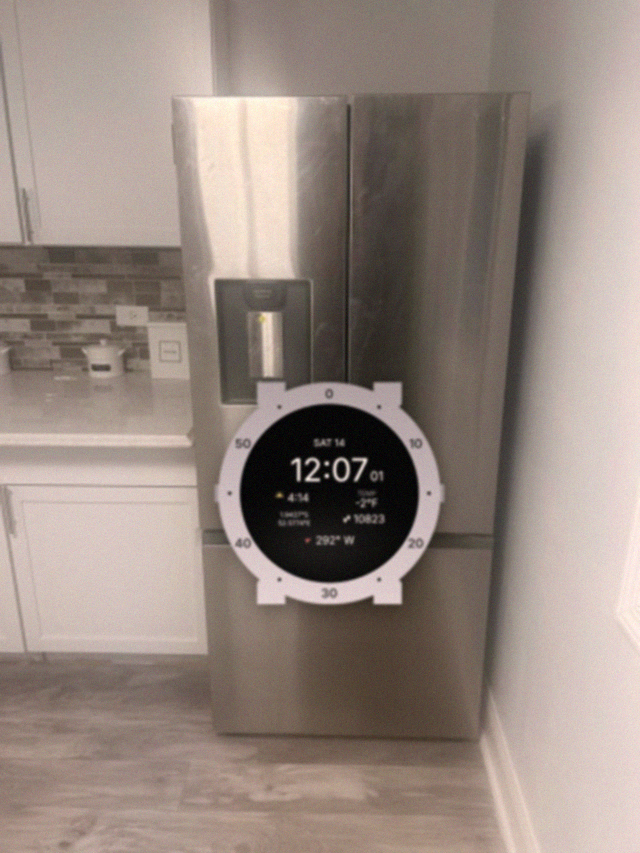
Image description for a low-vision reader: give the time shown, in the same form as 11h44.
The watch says 12h07
